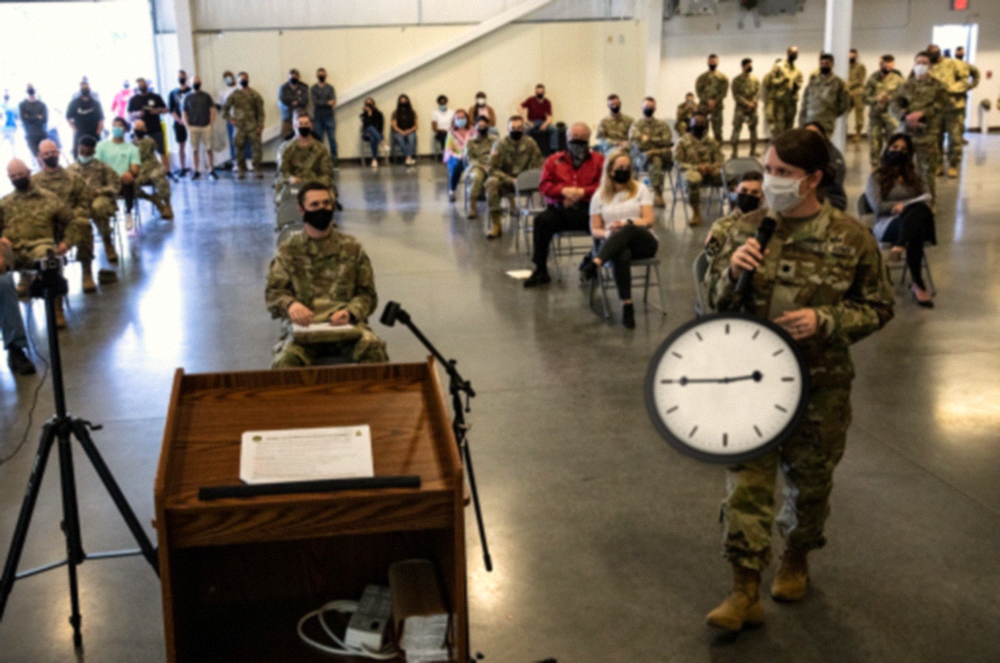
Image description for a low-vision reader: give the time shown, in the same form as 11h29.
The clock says 2h45
